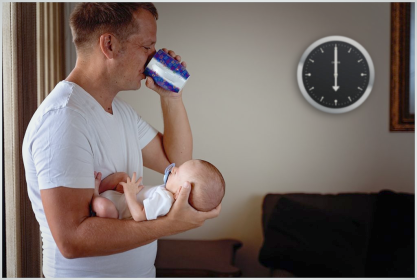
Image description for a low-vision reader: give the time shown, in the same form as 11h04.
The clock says 6h00
